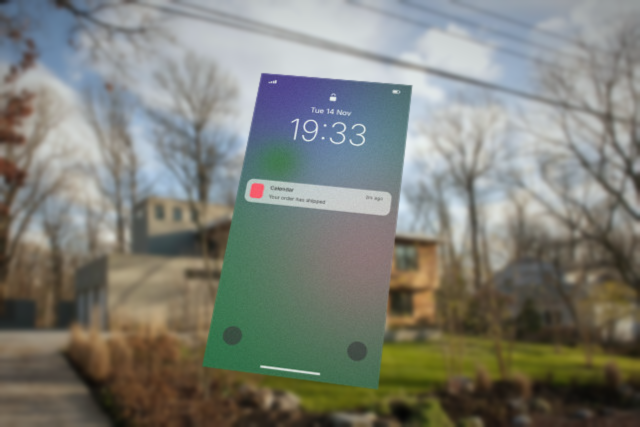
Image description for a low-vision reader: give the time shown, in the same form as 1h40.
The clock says 19h33
